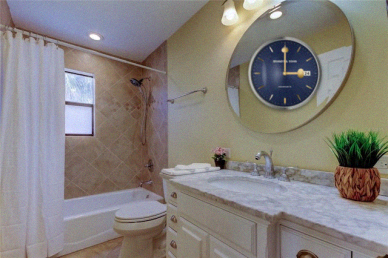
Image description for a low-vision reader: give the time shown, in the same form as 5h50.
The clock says 3h00
